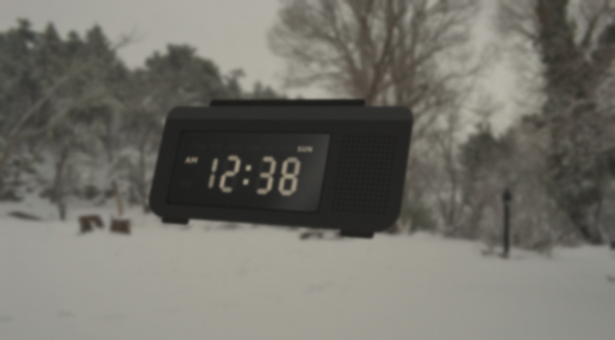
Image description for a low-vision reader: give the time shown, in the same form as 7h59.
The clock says 12h38
